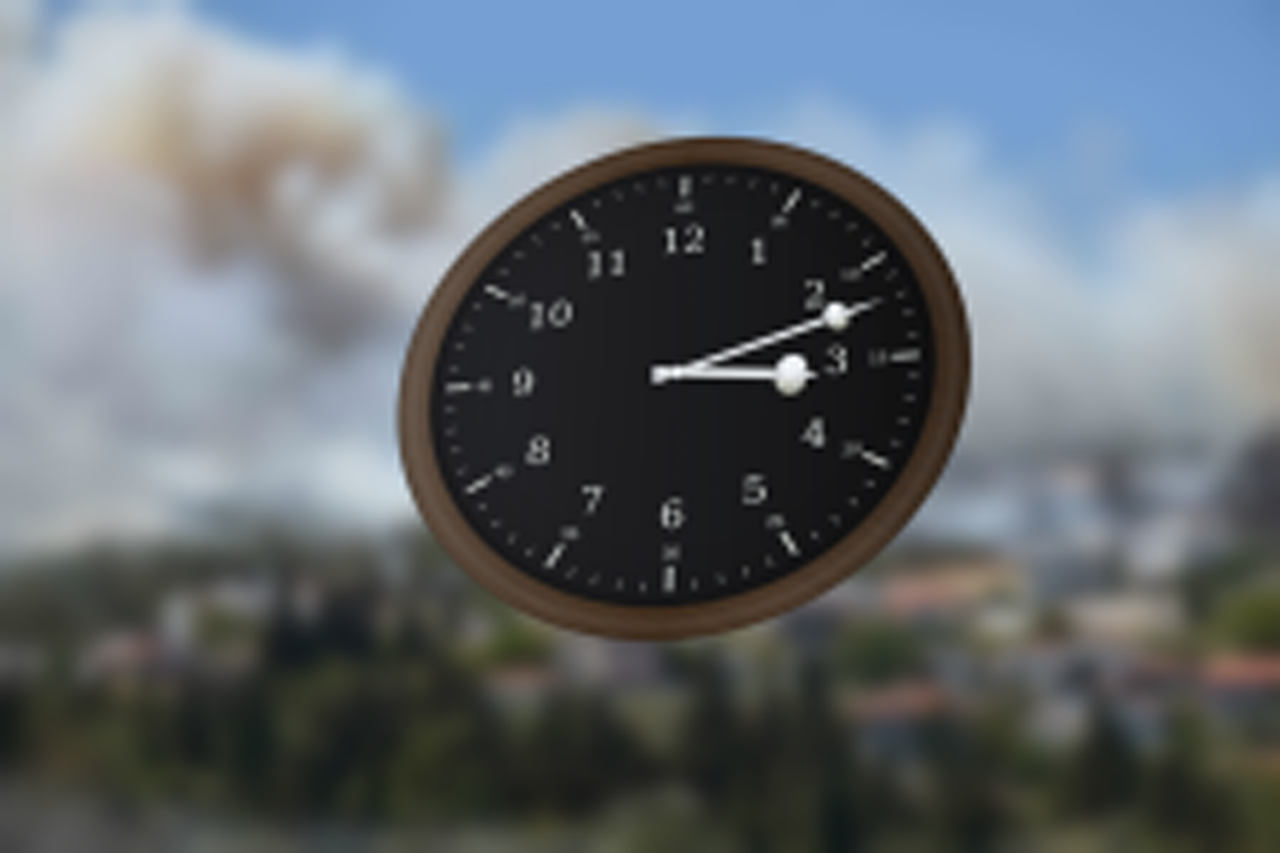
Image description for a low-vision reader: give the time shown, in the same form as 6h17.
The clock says 3h12
